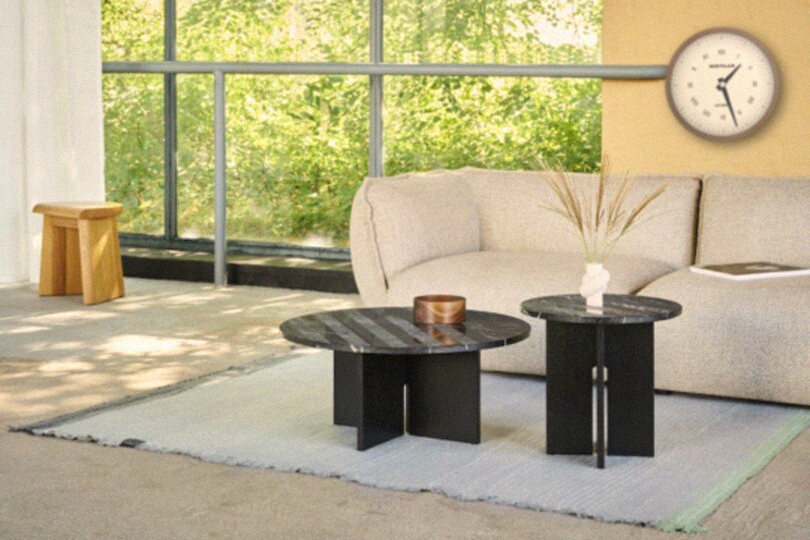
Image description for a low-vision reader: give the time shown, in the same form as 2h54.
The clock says 1h27
